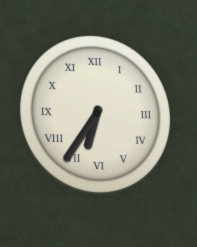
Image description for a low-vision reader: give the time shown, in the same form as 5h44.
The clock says 6h36
